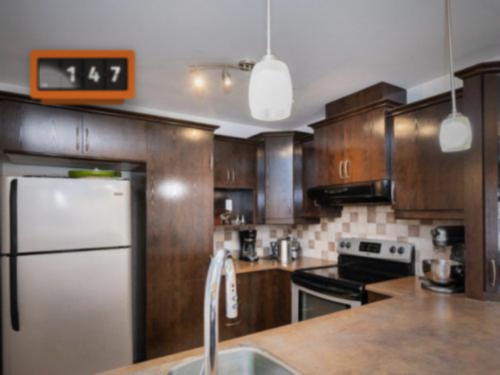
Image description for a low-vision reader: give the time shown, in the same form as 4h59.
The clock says 1h47
